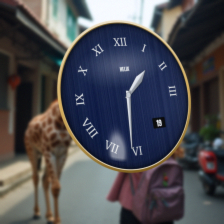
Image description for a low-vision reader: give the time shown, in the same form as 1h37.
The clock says 1h31
